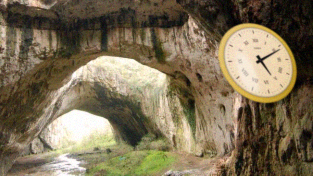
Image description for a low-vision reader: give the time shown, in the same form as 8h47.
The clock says 5h11
